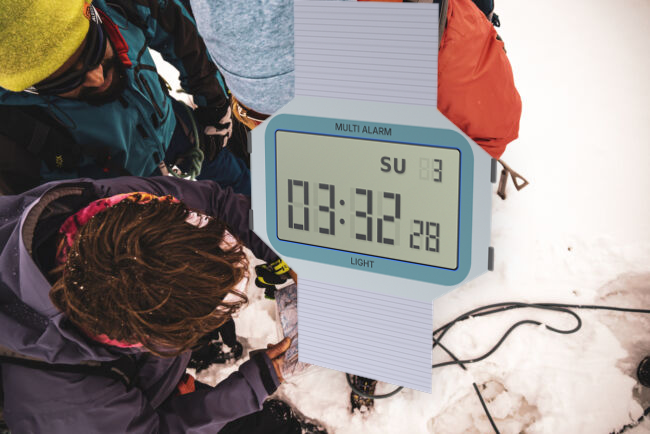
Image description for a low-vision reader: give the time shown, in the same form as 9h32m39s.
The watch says 3h32m28s
